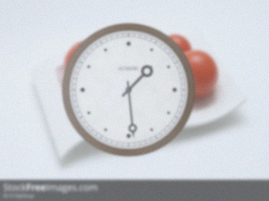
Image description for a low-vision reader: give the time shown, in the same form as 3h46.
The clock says 1h29
